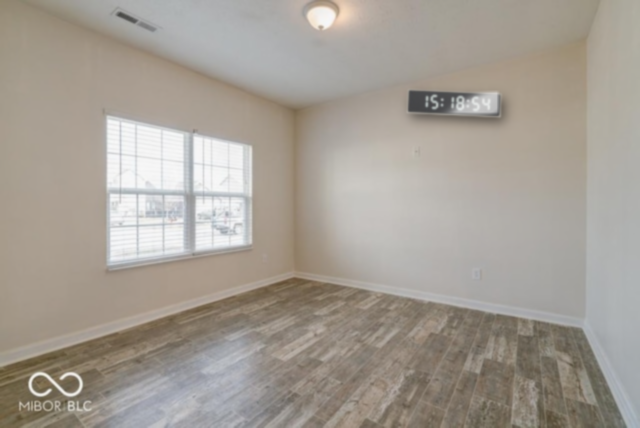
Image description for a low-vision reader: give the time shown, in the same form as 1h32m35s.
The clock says 15h18m54s
